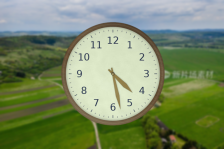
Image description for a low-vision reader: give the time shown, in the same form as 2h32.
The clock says 4h28
